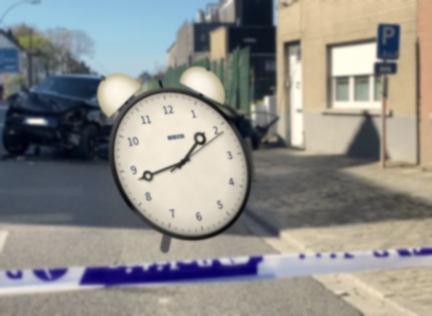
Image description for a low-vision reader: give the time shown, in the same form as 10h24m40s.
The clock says 1h43m11s
